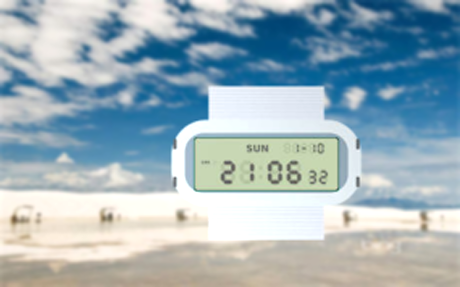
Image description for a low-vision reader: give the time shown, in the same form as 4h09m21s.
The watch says 21h06m32s
